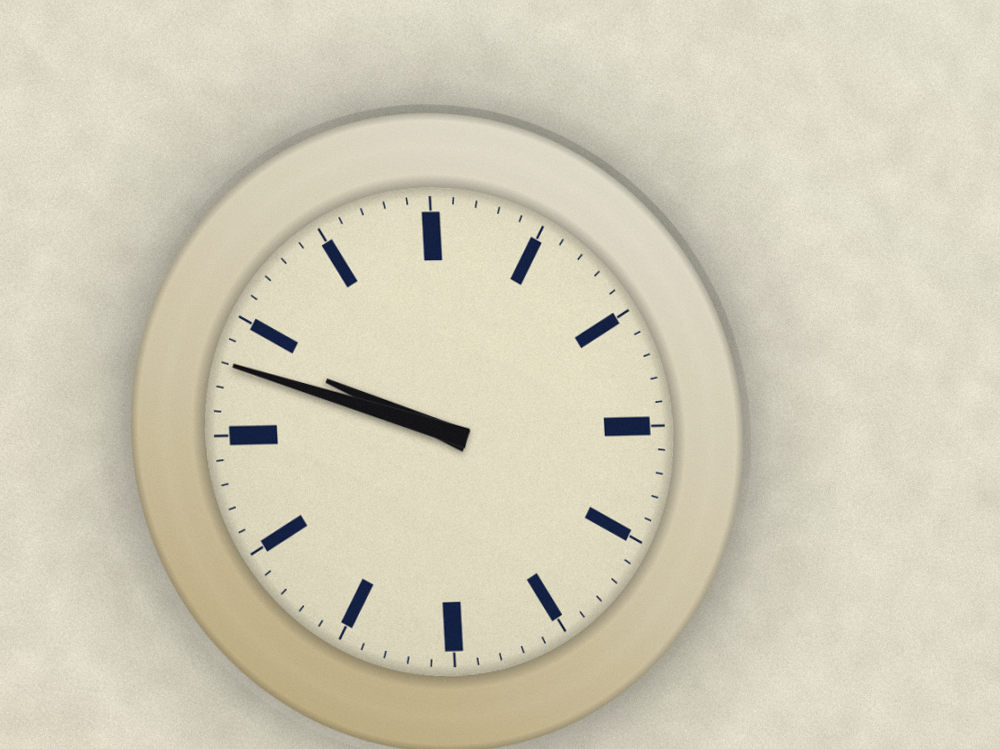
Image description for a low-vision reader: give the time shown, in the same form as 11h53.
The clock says 9h48
